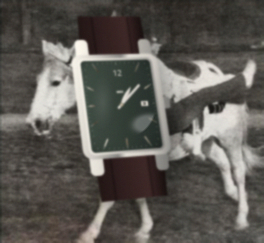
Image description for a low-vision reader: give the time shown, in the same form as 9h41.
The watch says 1h08
